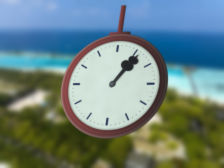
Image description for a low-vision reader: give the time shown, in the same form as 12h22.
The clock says 1h06
